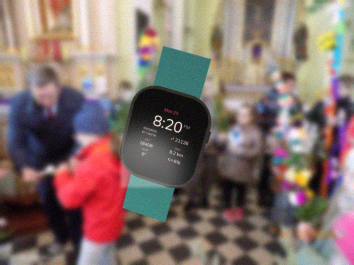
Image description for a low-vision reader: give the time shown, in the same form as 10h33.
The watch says 8h20
